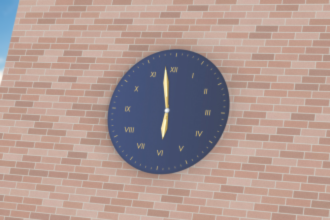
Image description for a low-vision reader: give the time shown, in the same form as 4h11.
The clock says 5h58
